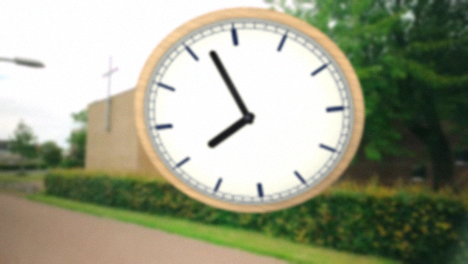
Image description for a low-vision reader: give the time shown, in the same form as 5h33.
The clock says 7h57
